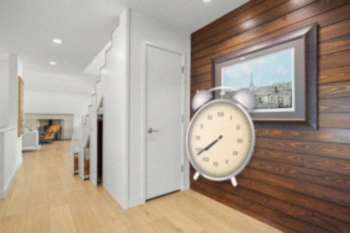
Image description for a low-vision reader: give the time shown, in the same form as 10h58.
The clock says 7h39
